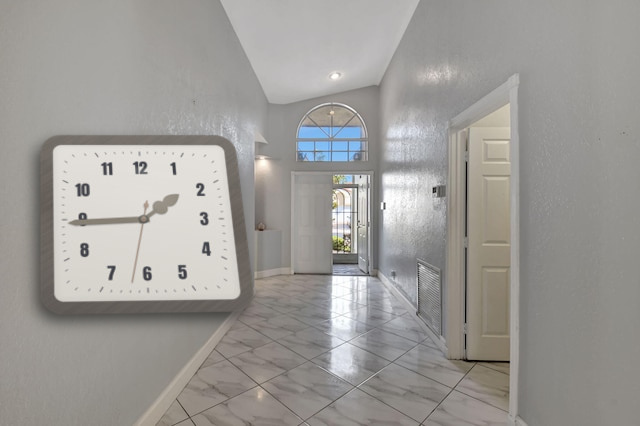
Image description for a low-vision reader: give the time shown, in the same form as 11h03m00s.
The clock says 1h44m32s
